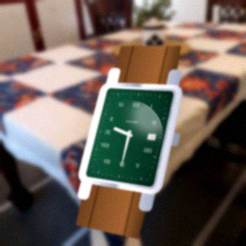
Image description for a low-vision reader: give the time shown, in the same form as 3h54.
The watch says 9h30
